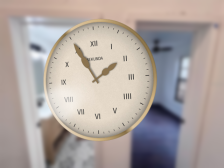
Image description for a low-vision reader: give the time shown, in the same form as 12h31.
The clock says 1h55
